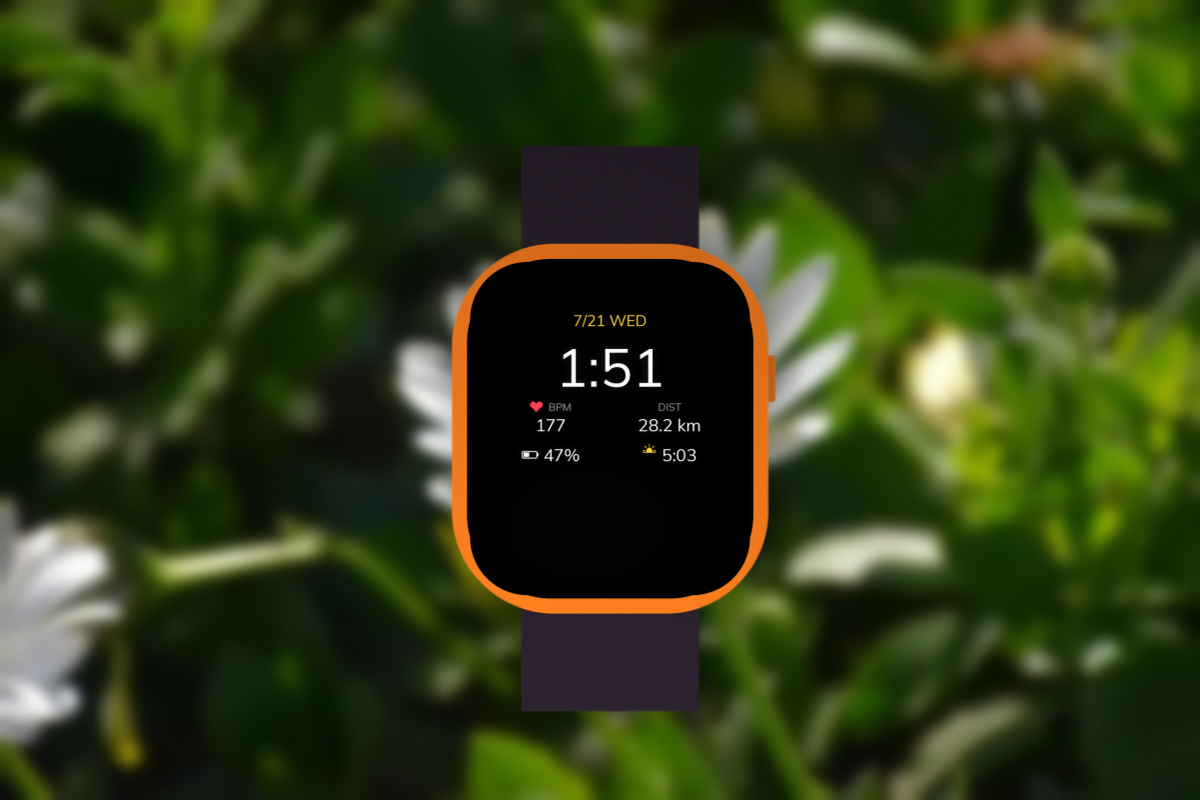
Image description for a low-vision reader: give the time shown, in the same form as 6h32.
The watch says 1h51
